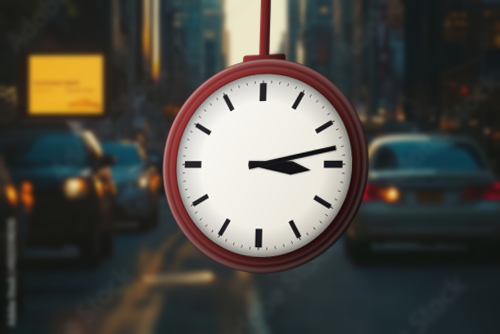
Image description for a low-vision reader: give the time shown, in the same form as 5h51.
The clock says 3h13
